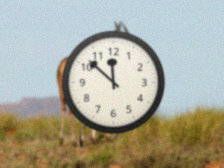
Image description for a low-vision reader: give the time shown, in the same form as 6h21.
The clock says 11h52
